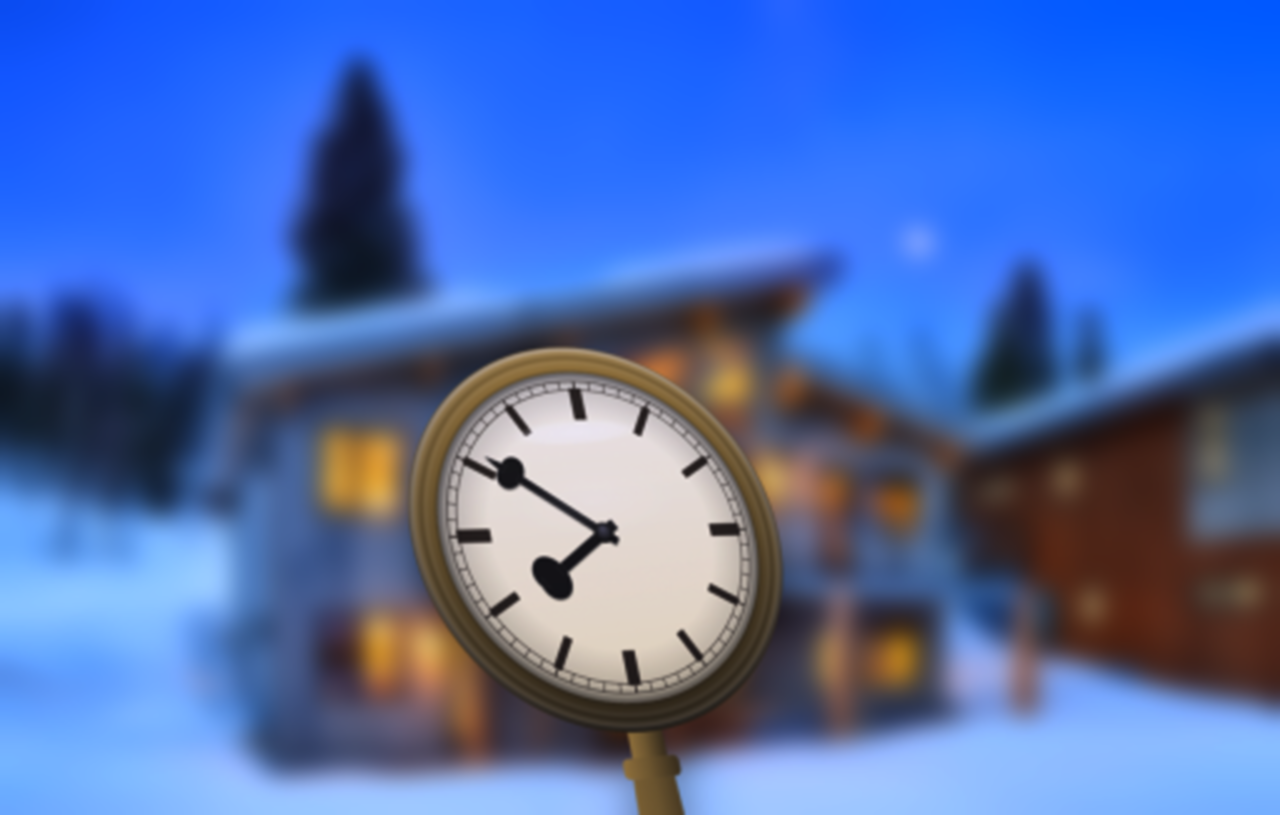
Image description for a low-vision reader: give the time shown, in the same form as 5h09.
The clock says 7h51
